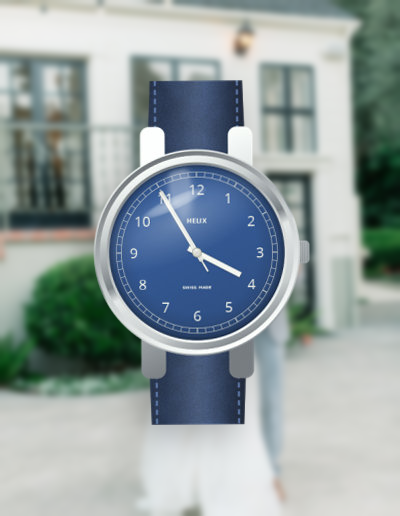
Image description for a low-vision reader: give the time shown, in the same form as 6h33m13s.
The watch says 3h54m55s
